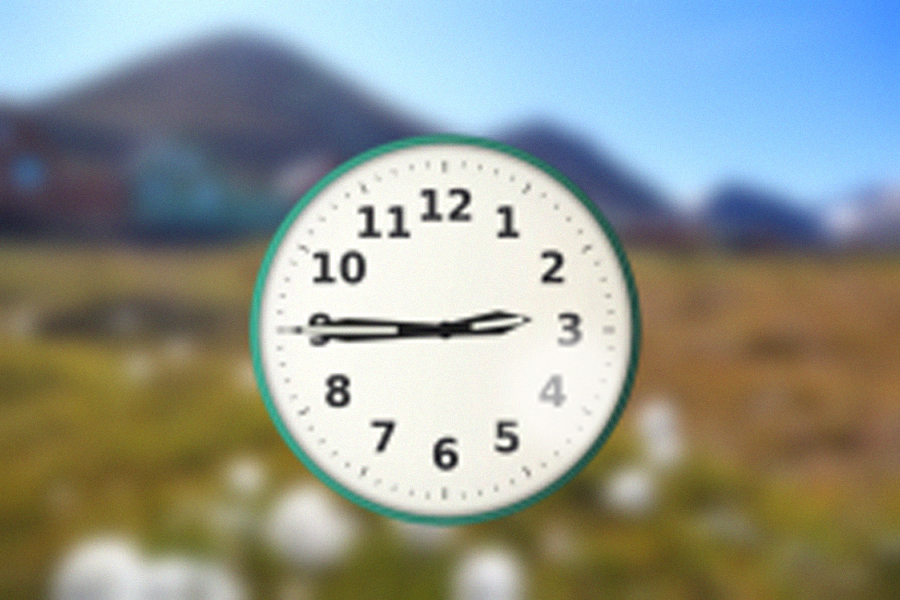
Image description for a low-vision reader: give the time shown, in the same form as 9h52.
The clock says 2h45
